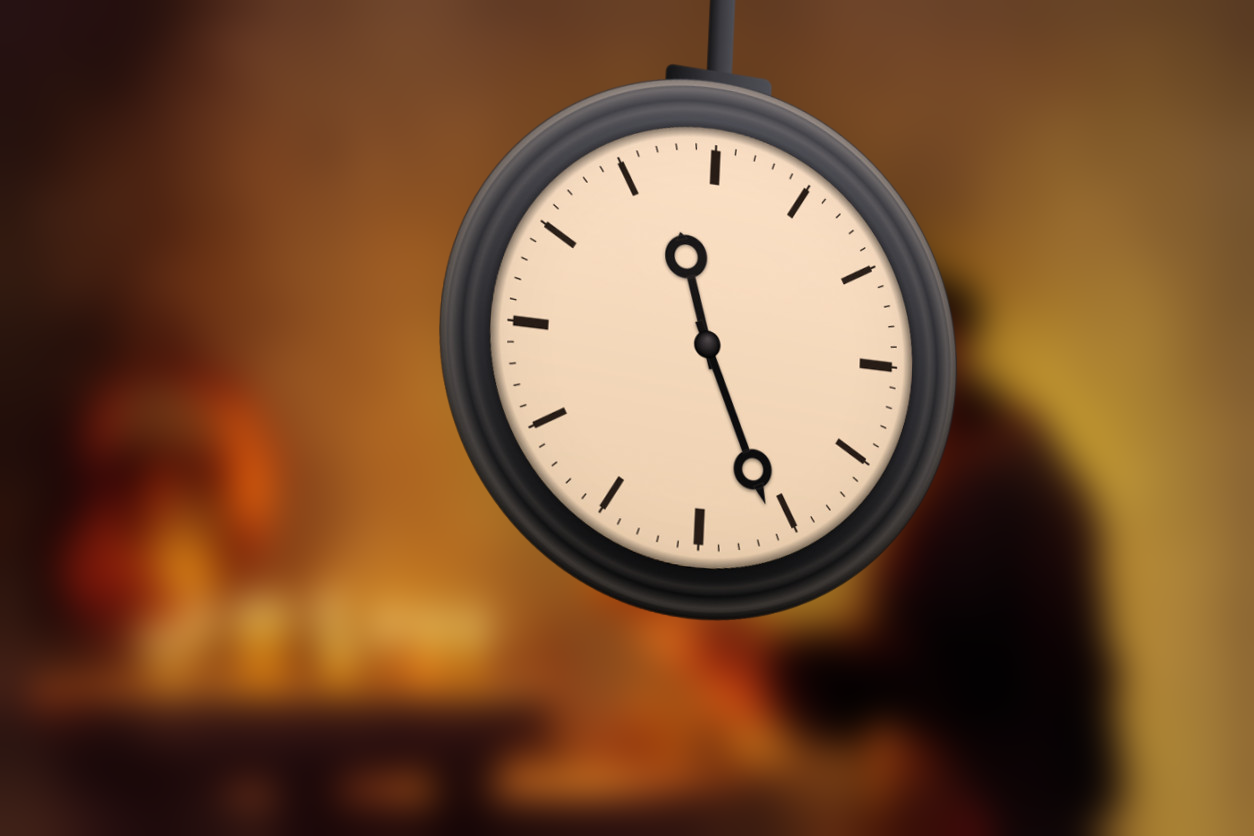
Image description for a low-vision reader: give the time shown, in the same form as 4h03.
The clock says 11h26
